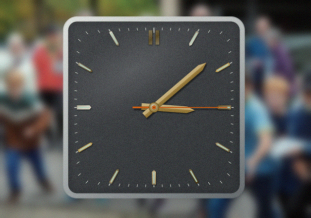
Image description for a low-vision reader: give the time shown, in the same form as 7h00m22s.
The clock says 3h08m15s
